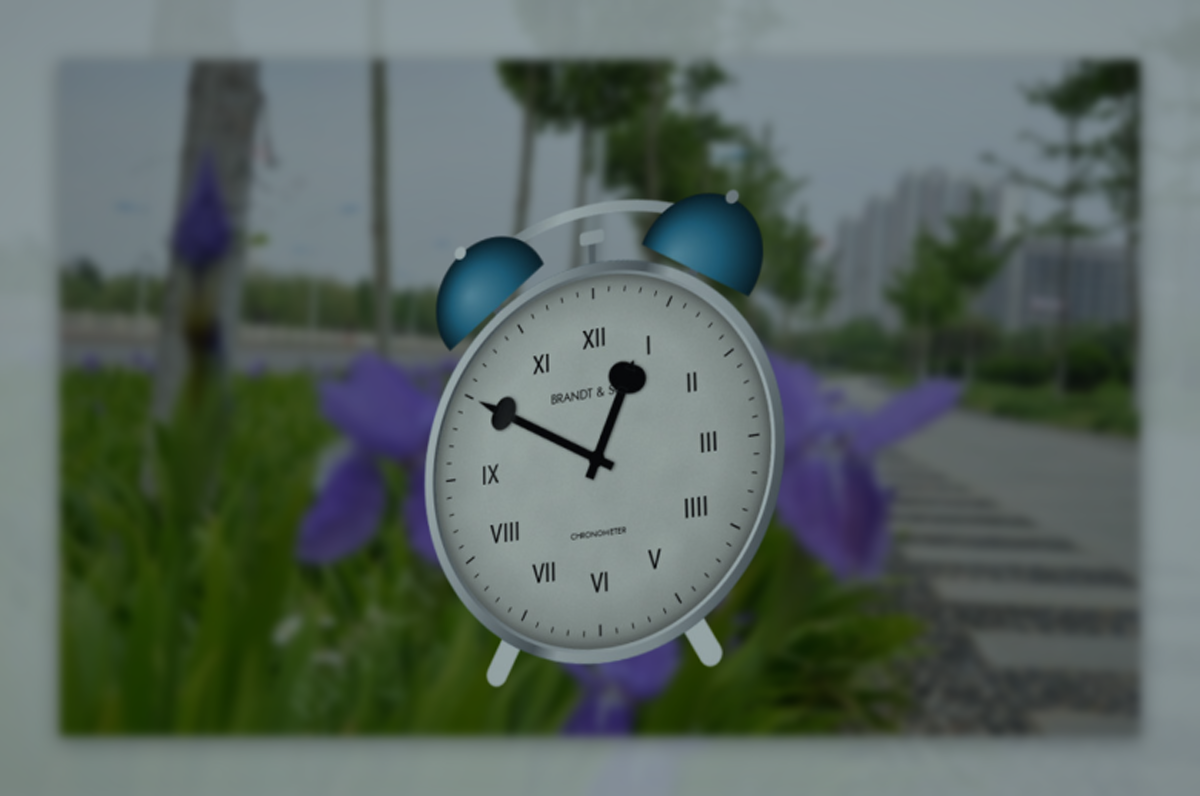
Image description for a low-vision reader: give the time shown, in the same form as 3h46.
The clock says 12h50
